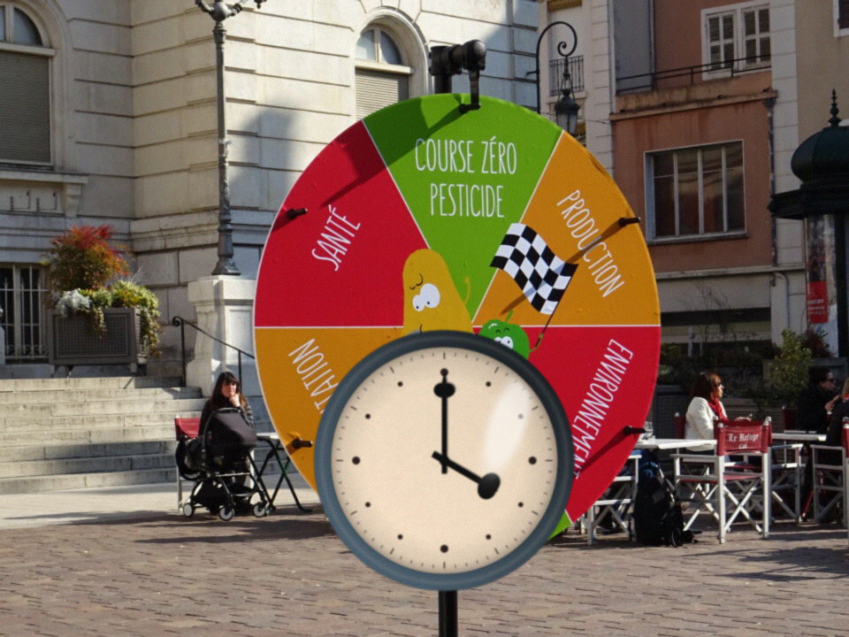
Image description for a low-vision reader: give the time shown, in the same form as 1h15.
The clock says 4h00
